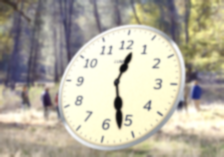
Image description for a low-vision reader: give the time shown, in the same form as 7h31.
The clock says 12h27
